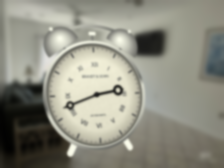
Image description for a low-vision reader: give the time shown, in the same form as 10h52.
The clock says 2h42
